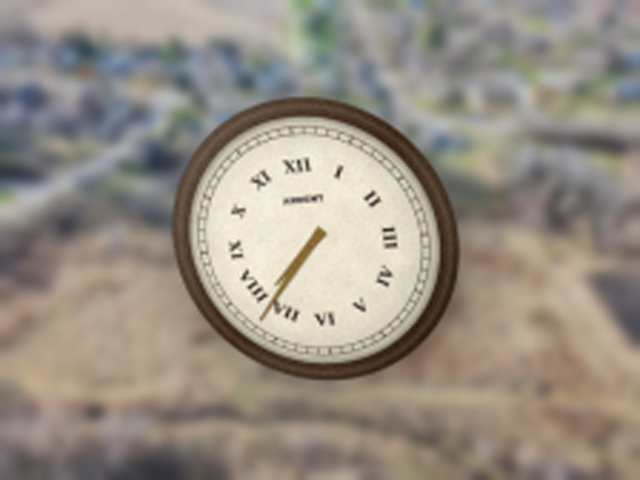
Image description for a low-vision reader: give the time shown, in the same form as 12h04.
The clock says 7h37
